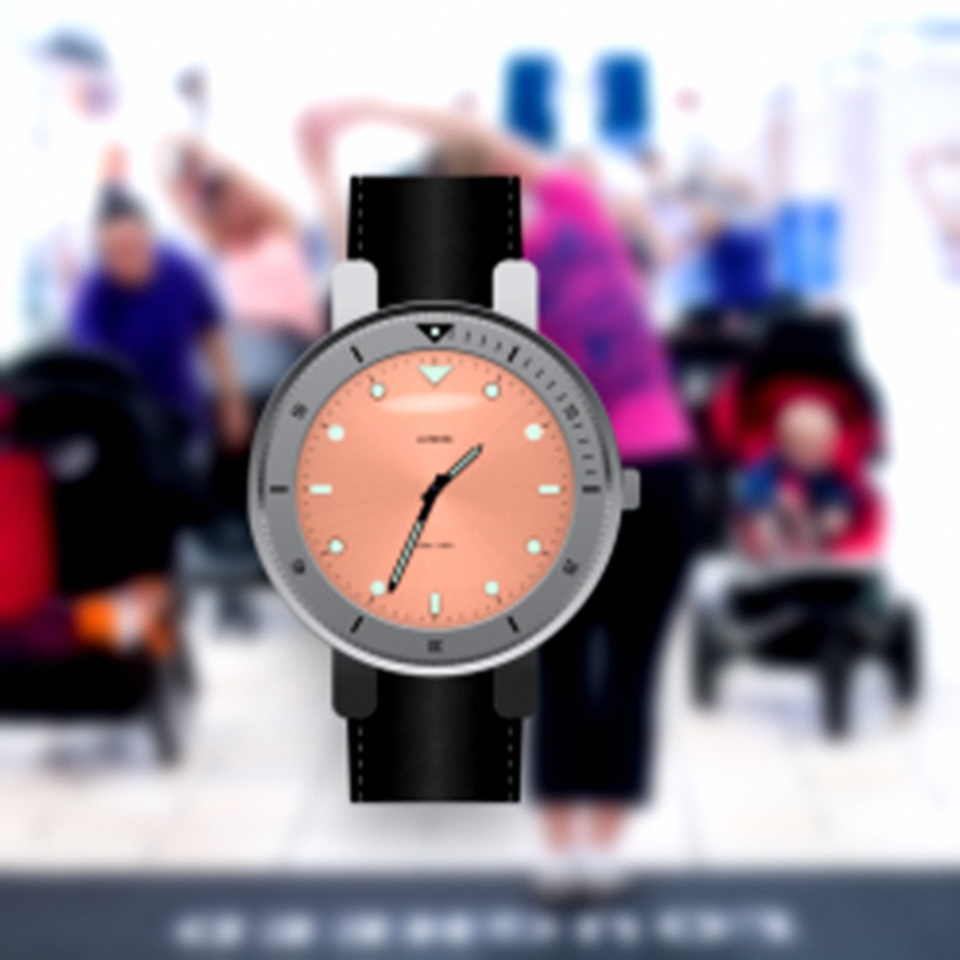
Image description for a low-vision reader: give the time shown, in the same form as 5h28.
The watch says 1h34
